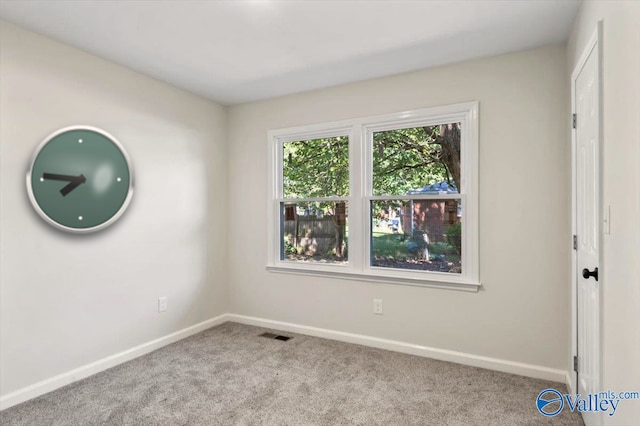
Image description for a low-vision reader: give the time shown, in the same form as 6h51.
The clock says 7h46
